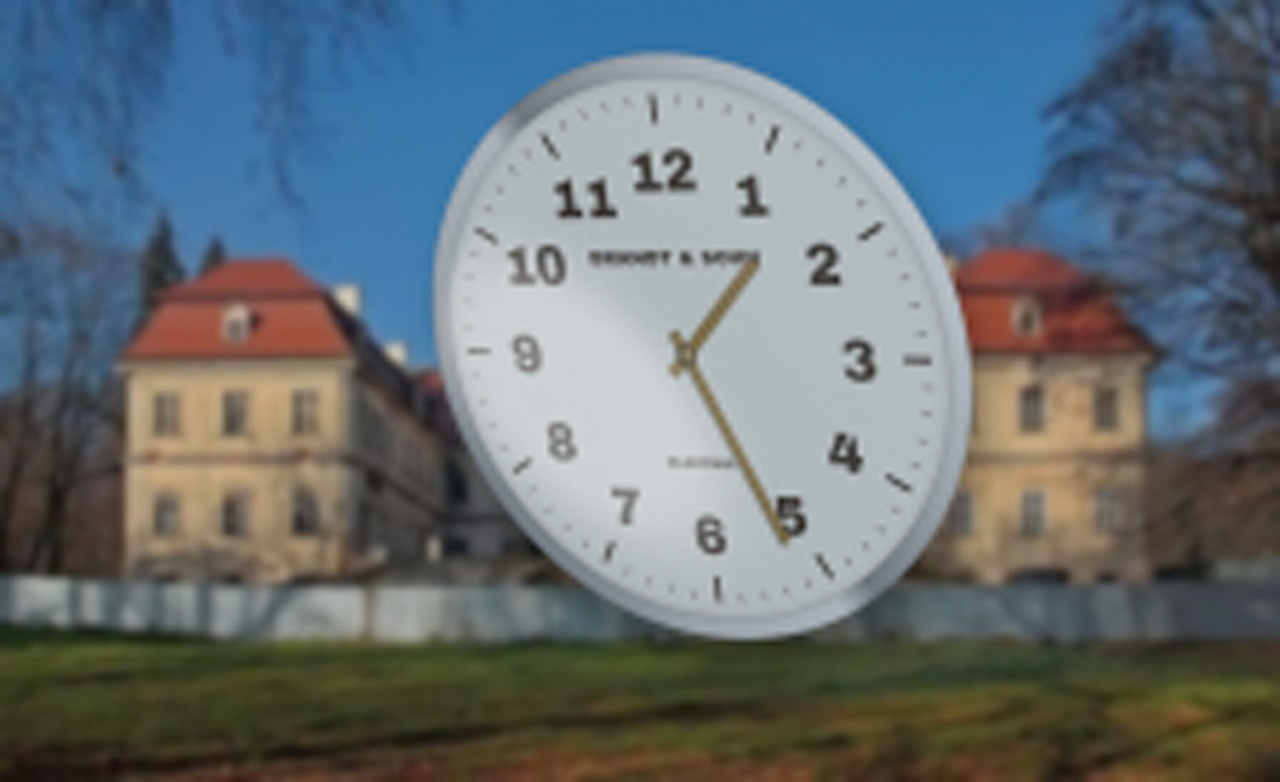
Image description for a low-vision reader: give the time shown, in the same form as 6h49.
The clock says 1h26
